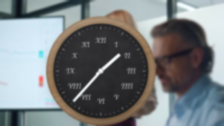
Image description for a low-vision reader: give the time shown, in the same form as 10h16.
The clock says 1h37
